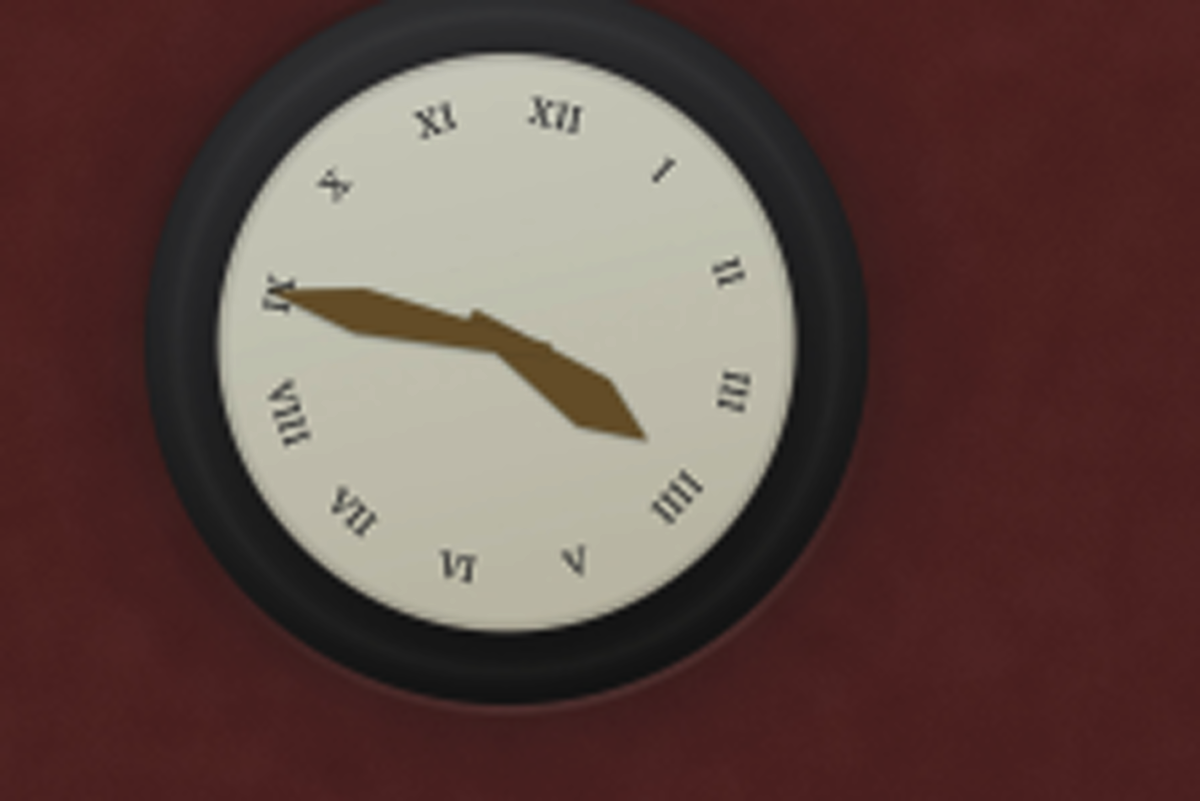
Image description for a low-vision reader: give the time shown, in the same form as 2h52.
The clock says 3h45
